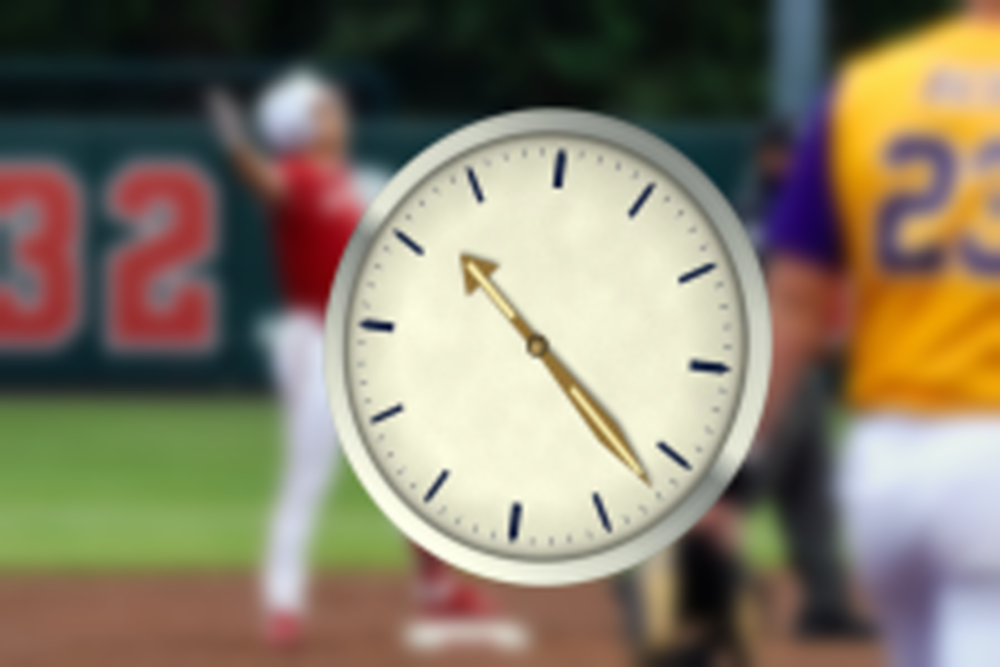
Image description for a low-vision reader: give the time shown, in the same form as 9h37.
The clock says 10h22
